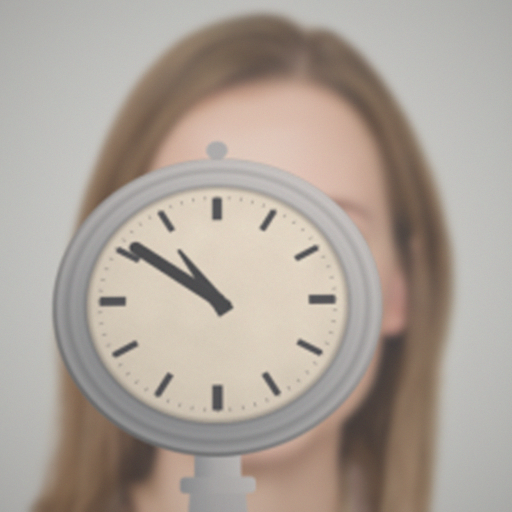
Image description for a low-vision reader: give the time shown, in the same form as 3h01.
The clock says 10h51
